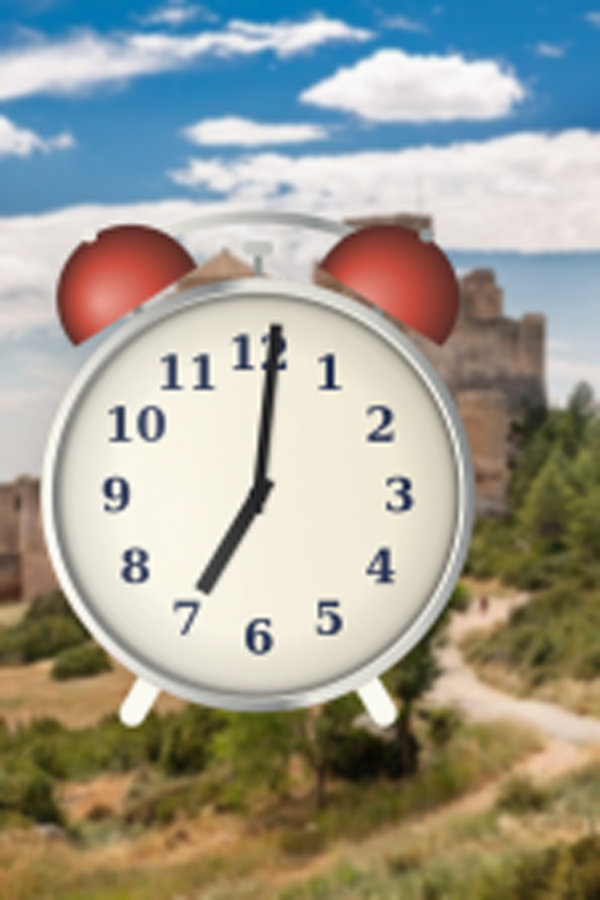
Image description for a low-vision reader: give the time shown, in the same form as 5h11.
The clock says 7h01
